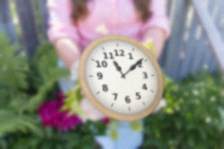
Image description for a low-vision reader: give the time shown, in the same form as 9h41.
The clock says 11h09
